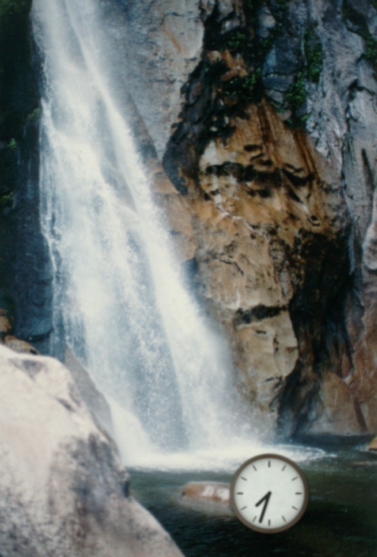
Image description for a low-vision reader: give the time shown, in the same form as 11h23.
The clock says 7h33
